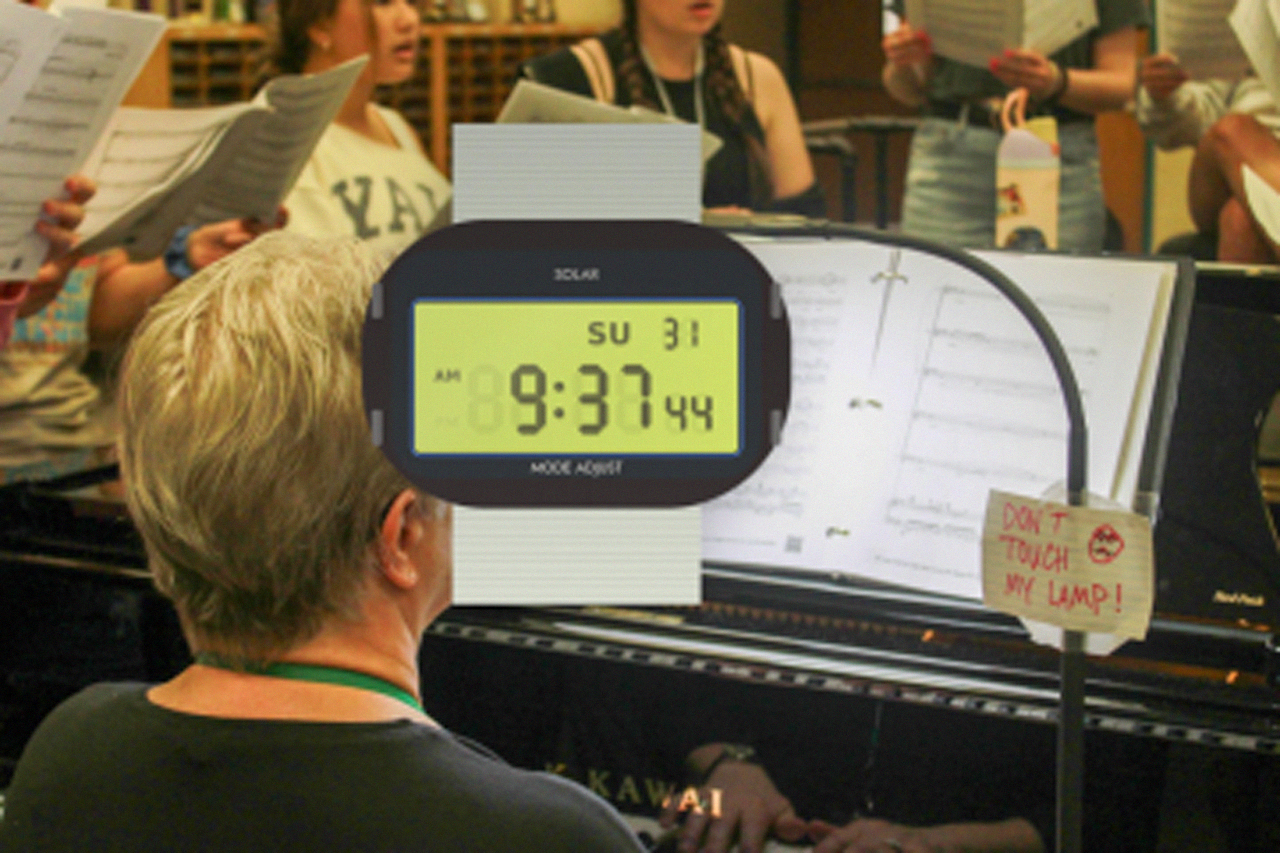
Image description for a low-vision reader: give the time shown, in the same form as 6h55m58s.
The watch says 9h37m44s
